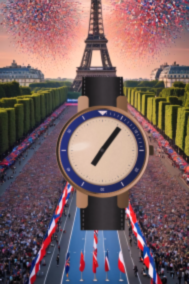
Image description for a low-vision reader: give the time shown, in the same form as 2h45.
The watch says 7h06
